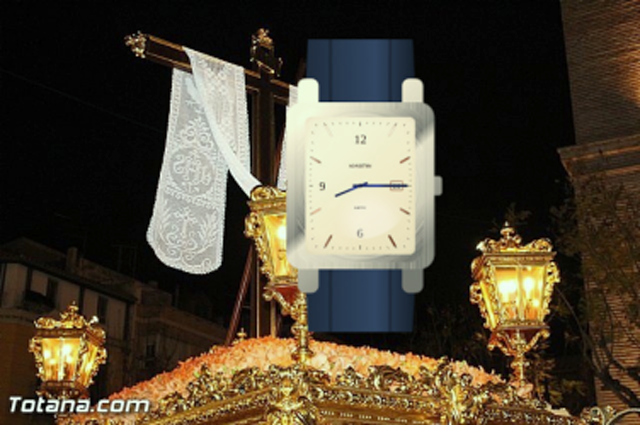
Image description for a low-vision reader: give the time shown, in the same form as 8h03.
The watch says 8h15
